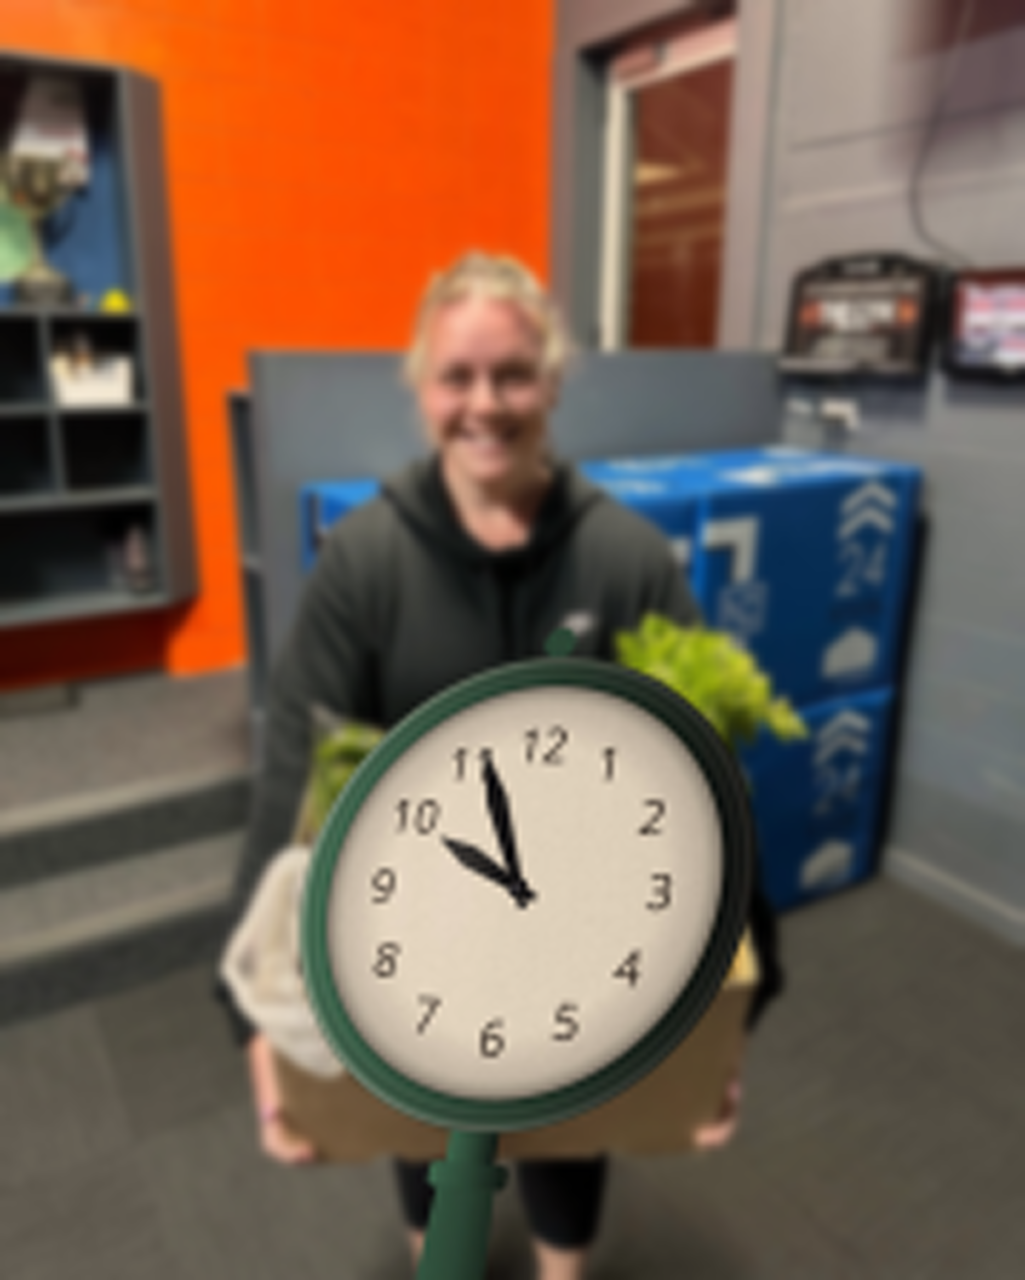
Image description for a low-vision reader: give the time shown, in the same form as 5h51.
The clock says 9h56
